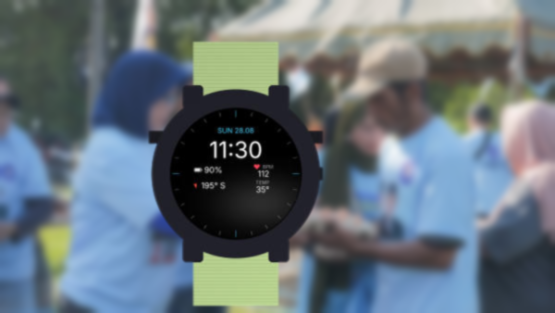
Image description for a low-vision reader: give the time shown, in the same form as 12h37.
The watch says 11h30
